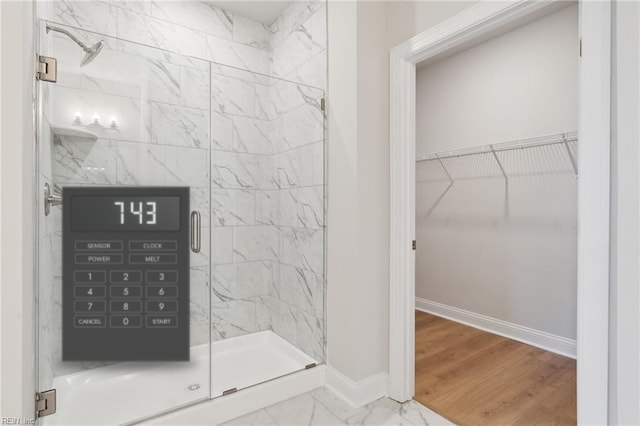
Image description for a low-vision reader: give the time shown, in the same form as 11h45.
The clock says 7h43
